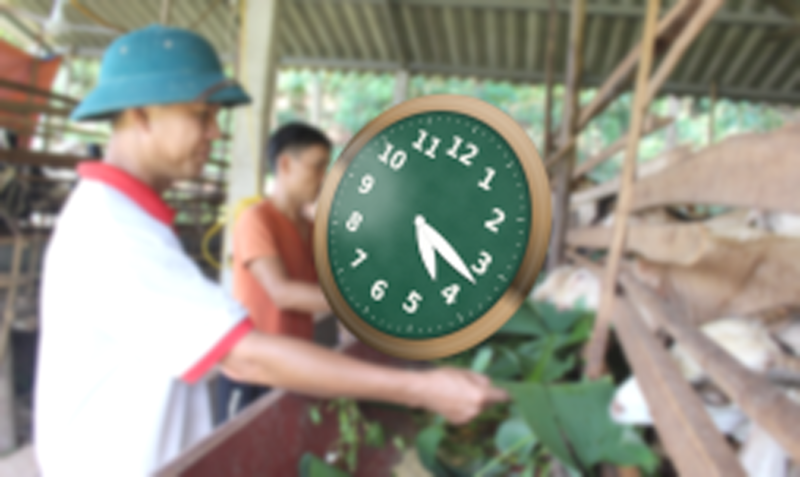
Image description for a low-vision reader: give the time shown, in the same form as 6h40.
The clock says 4h17
